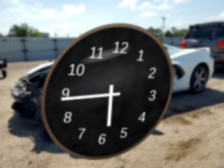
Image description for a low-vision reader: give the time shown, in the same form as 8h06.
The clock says 5h44
